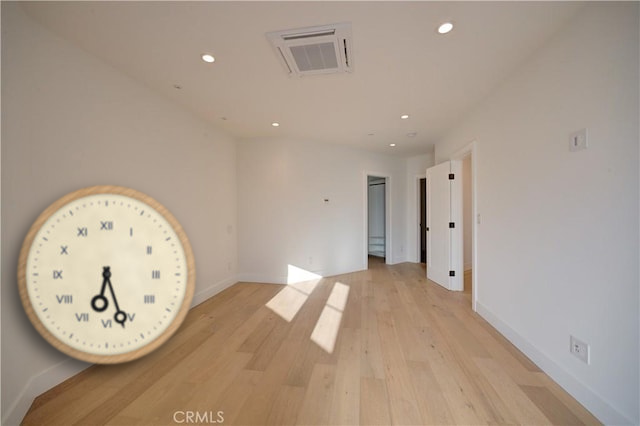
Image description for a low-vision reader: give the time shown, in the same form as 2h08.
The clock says 6h27
